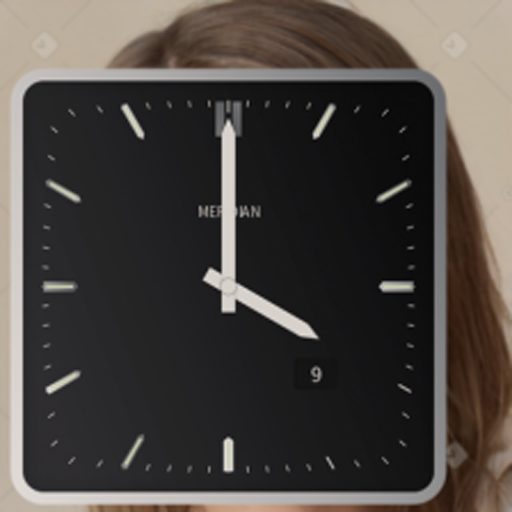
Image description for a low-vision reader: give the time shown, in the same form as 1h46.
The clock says 4h00
